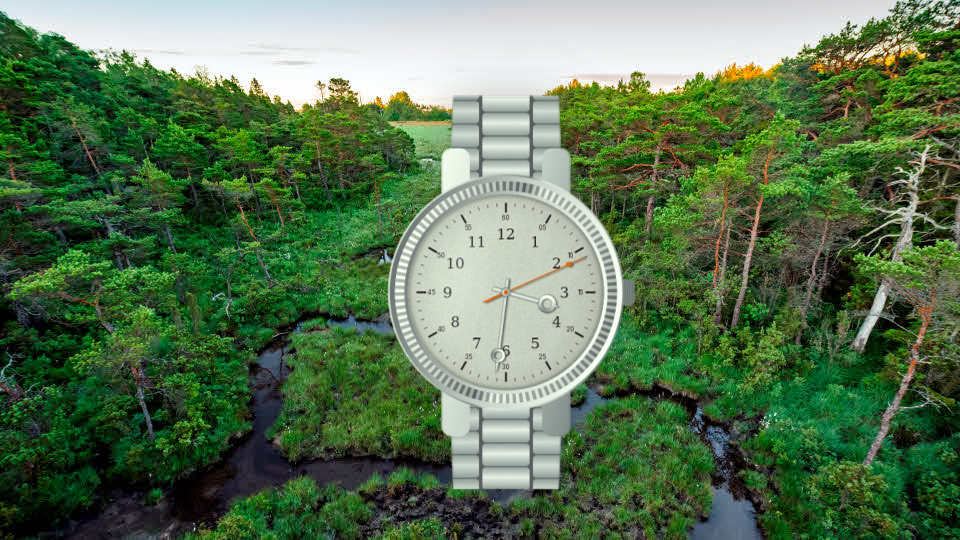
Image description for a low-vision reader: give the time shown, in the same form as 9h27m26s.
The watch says 3h31m11s
